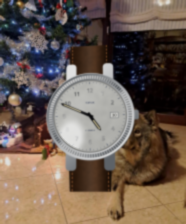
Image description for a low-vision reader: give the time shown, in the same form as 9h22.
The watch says 4h49
